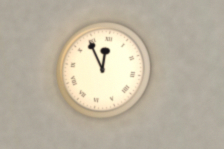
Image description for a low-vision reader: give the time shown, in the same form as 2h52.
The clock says 11h54
